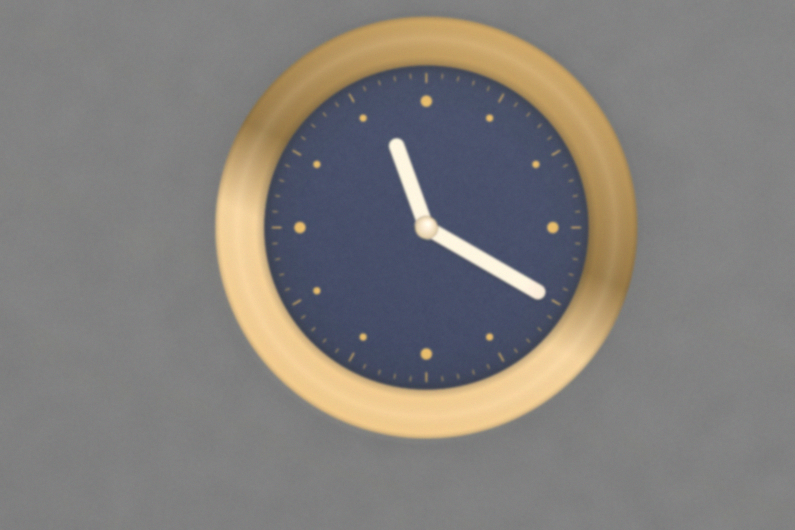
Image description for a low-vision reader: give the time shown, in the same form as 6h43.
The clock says 11h20
